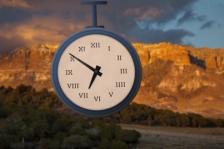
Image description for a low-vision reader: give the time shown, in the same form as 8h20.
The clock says 6h51
